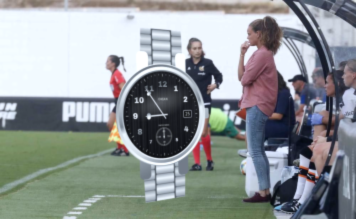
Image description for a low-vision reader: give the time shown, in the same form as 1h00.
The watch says 8h54
